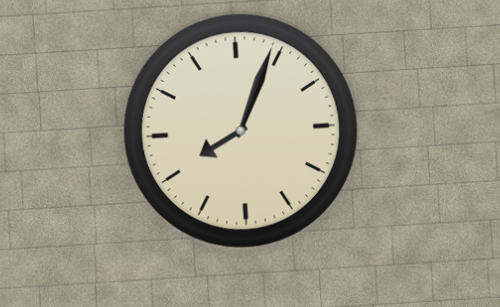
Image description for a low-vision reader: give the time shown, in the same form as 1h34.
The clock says 8h04
